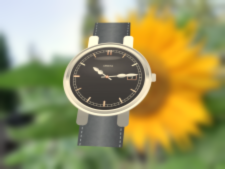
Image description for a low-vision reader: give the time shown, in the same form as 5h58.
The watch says 10h14
